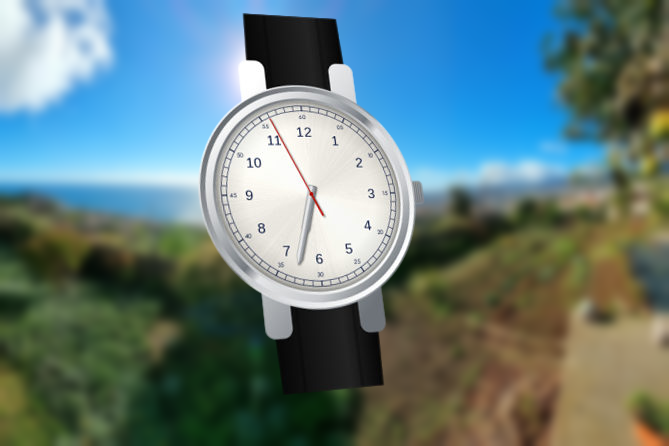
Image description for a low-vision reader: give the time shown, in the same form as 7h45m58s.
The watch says 6h32m56s
